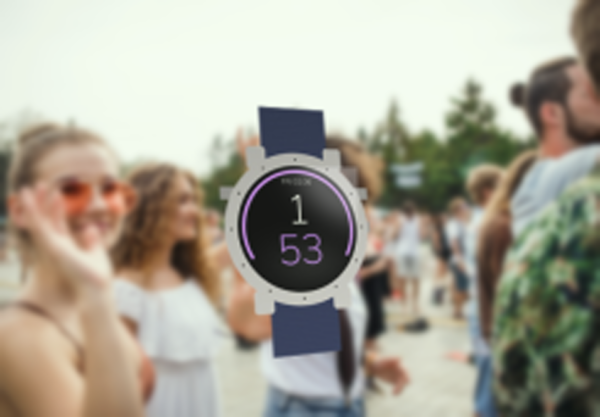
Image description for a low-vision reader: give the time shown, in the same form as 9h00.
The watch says 1h53
